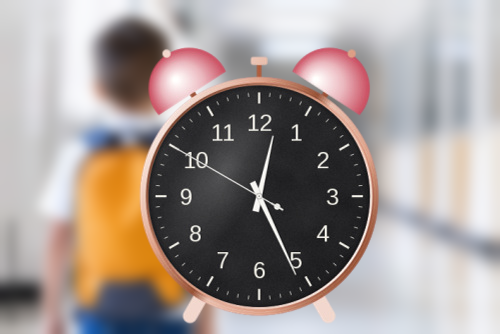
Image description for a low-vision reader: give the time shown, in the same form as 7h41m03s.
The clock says 12h25m50s
